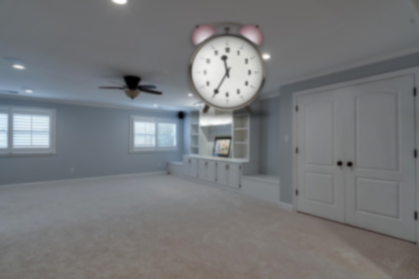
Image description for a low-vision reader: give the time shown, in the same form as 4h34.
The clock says 11h35
